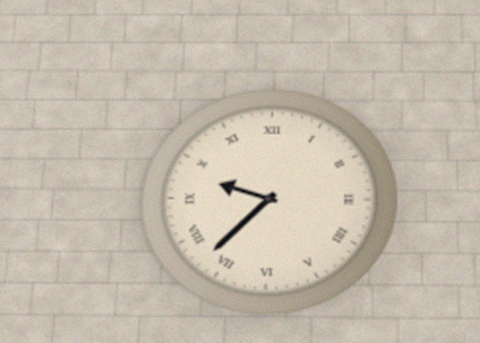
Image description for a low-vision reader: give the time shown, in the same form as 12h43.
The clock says 9h37
